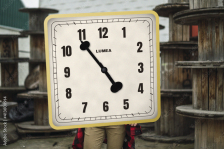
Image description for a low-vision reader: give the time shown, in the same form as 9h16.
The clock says 4h54
